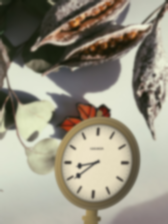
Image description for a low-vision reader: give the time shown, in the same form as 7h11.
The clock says 8h39
